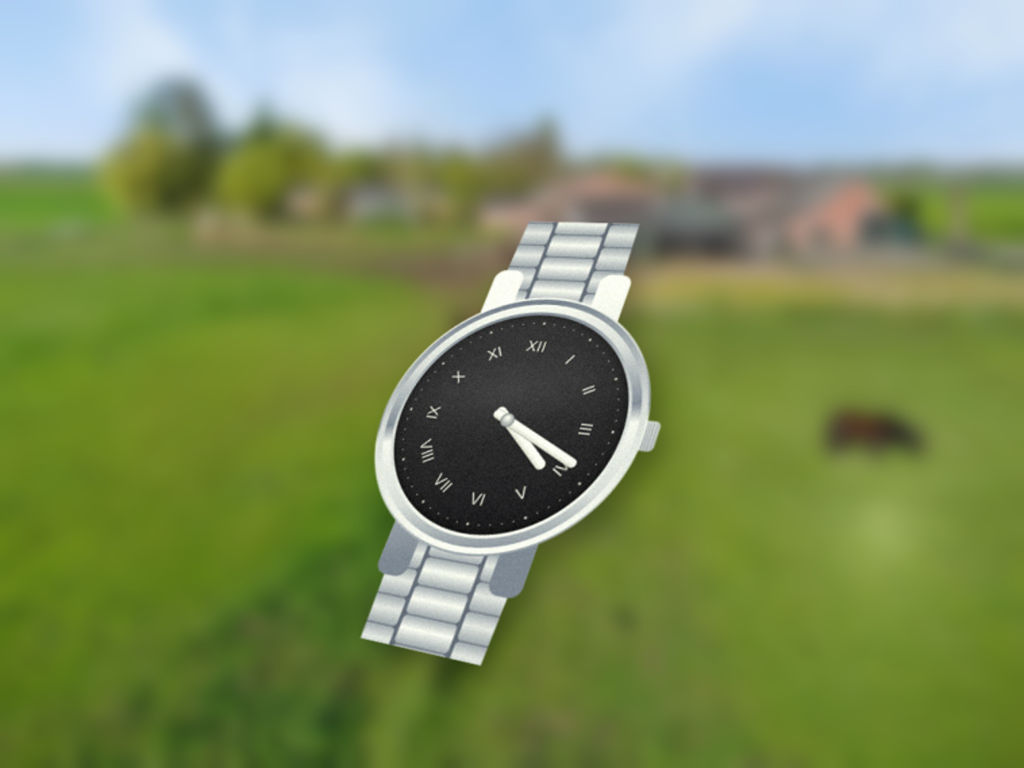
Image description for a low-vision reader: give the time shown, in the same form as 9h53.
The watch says 4h19
